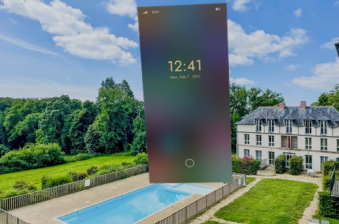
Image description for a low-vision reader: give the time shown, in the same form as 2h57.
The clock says 12h41
